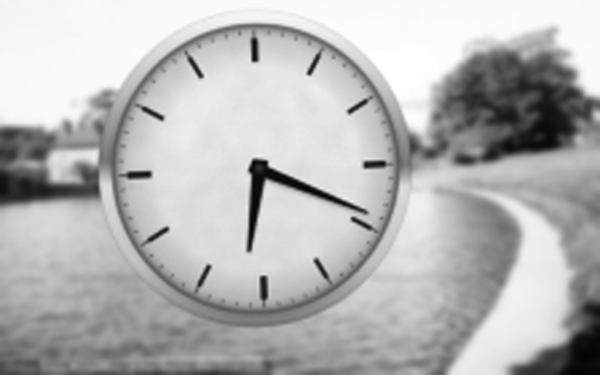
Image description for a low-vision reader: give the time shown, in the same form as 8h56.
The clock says 6h19
